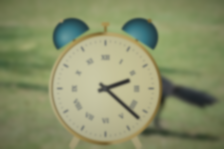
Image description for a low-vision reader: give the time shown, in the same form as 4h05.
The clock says 2h22
